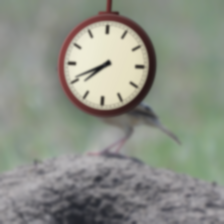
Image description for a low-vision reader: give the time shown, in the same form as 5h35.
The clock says 7h41
